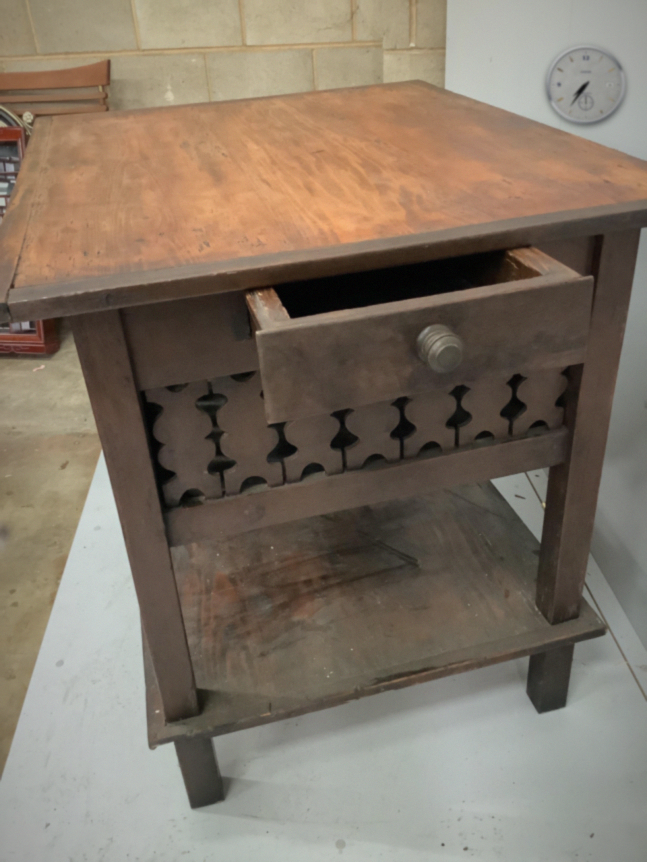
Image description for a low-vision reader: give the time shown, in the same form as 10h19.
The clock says 7h36
